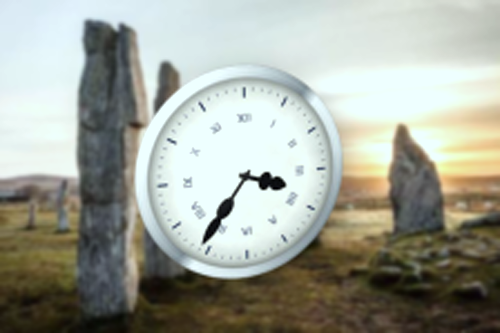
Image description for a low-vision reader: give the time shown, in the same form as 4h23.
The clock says 3h36
